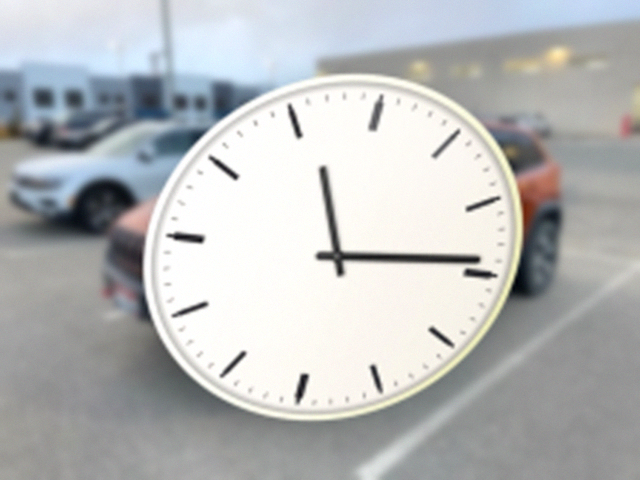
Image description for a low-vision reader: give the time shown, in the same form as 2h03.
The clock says 11h14
